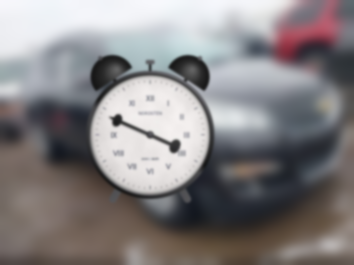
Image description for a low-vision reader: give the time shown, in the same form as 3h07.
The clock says 3h49
